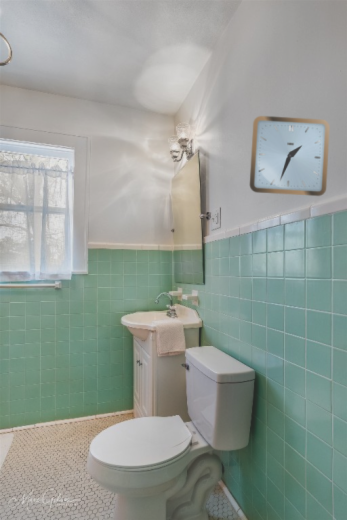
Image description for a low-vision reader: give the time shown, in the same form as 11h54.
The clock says 1h33
